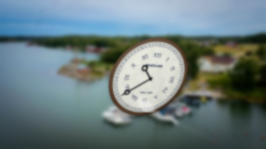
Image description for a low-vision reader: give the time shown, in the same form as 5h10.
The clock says 10h39
